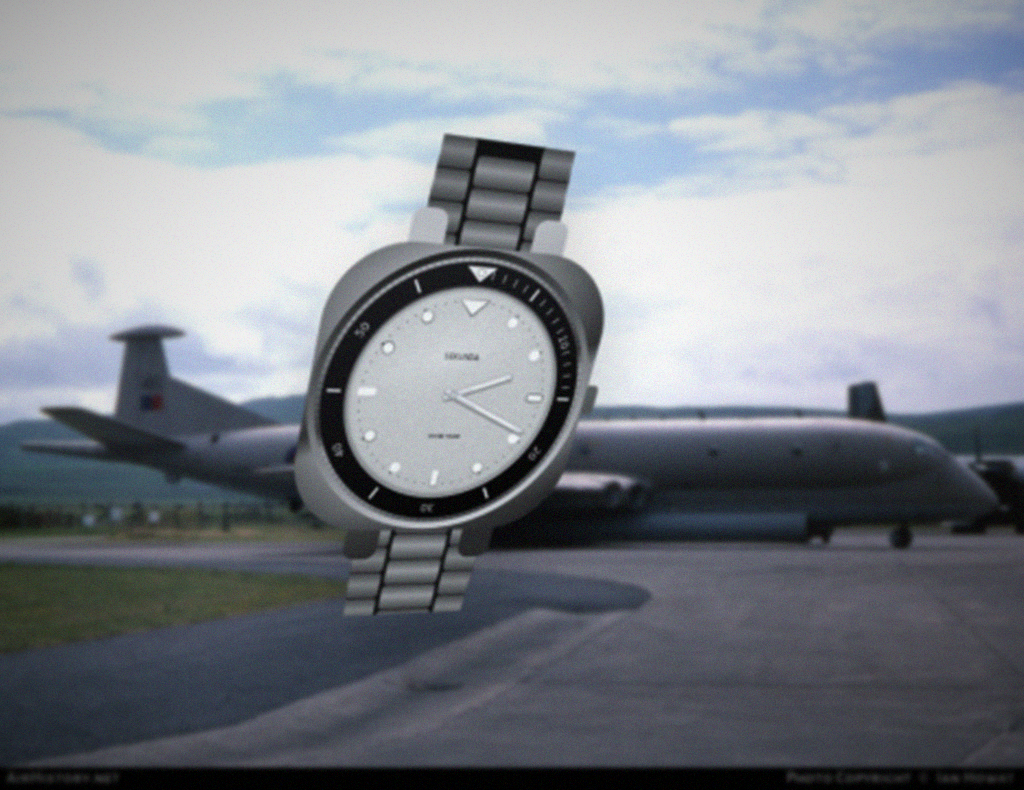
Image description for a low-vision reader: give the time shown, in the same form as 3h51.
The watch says 2h19
